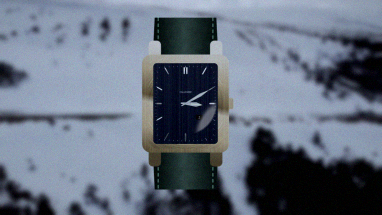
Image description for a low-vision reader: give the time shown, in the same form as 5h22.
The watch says 3h10
